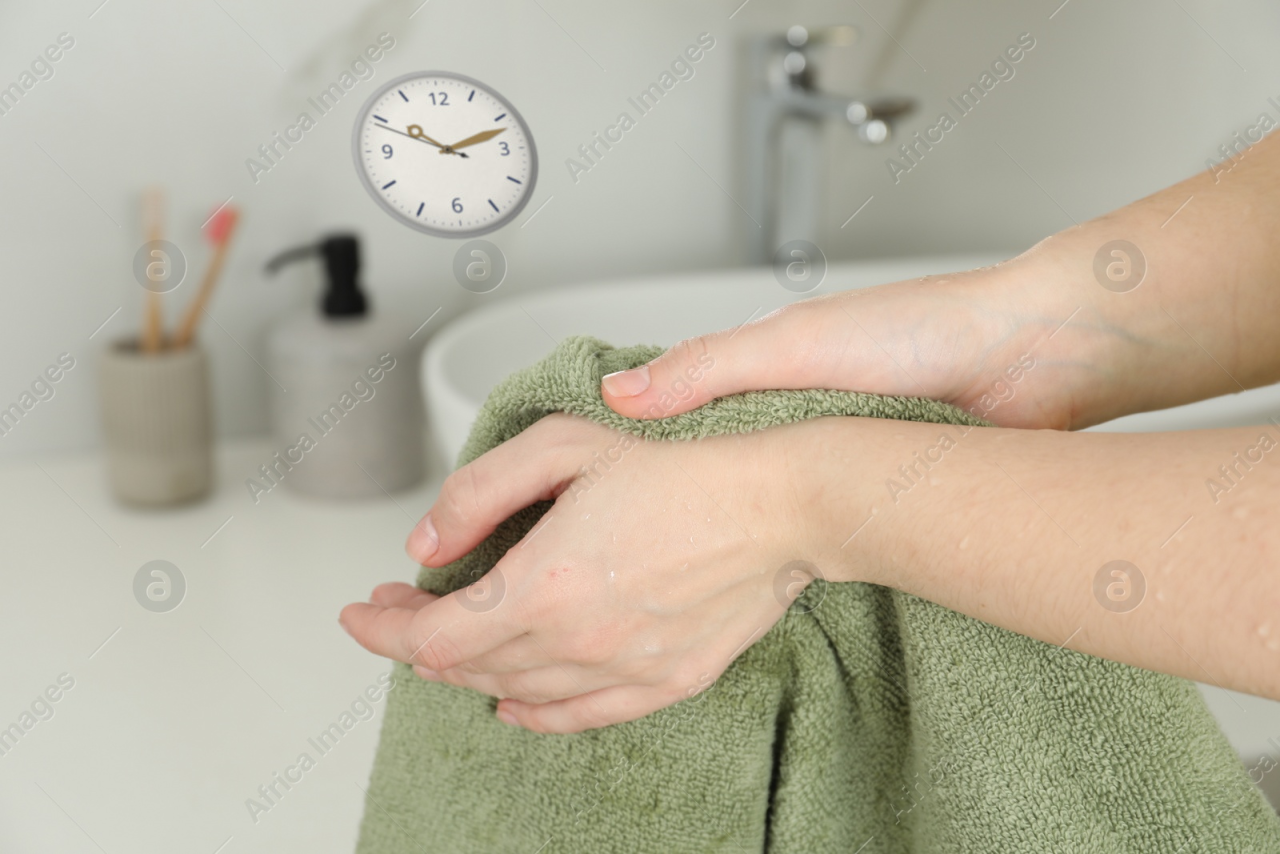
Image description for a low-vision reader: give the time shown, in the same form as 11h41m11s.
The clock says 10h11m49s
